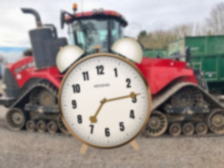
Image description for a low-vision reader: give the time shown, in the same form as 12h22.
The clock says 7h14
